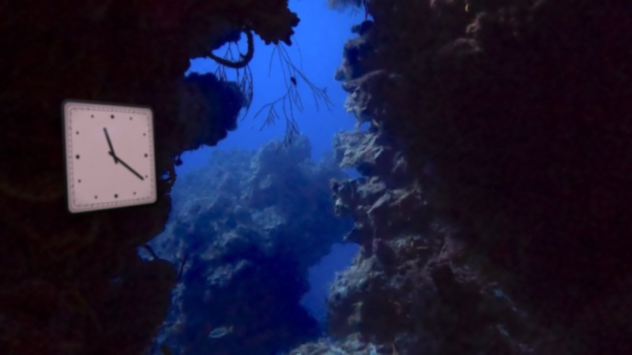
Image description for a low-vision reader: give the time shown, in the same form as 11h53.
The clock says 11h21
